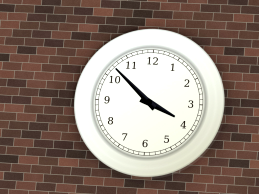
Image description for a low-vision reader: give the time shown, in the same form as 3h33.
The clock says 3h52
